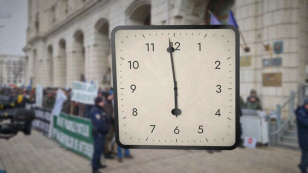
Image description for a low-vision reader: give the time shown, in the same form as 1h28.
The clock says 5h59
